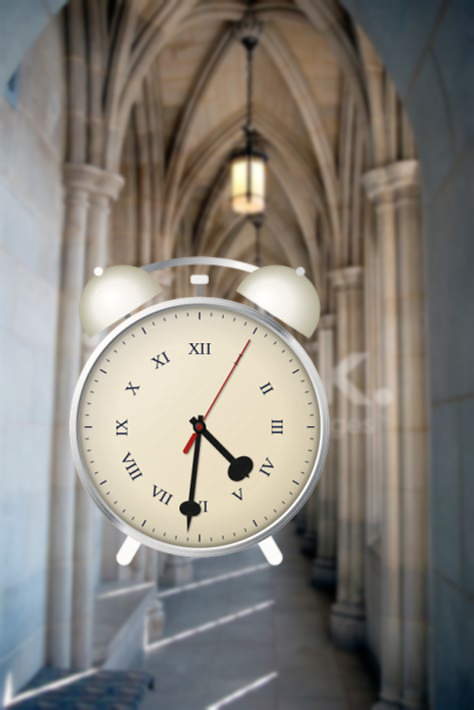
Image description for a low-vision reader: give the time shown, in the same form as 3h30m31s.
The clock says 4h31m05s
